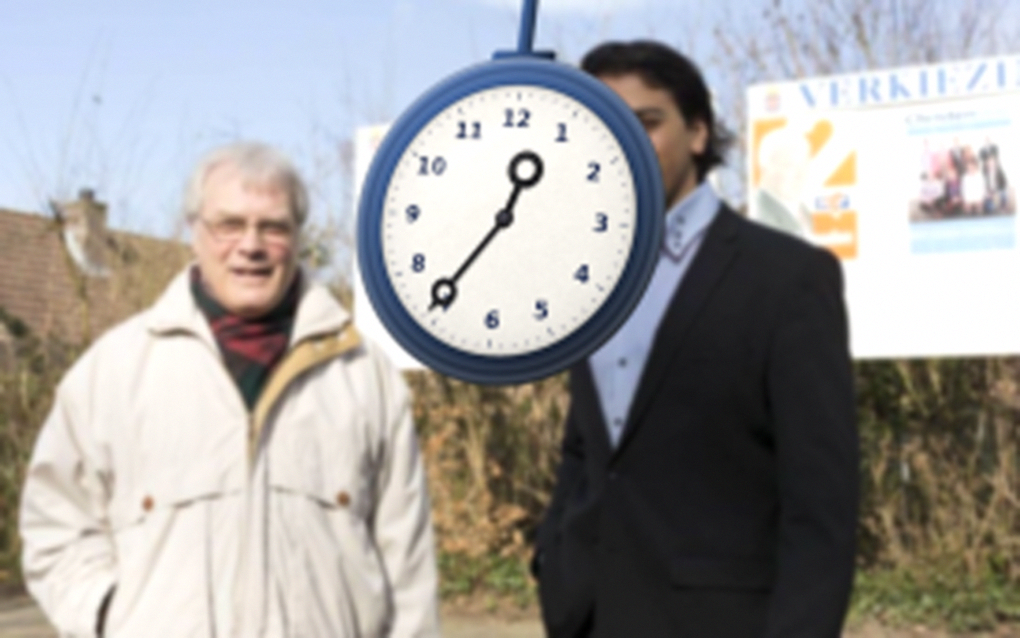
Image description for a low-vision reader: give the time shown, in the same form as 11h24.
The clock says 12h36
